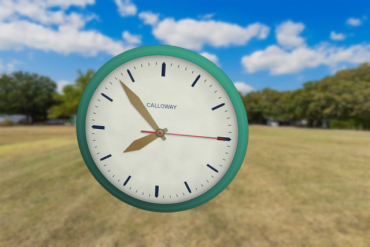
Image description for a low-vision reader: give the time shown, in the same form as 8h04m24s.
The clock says 7h53m15s
